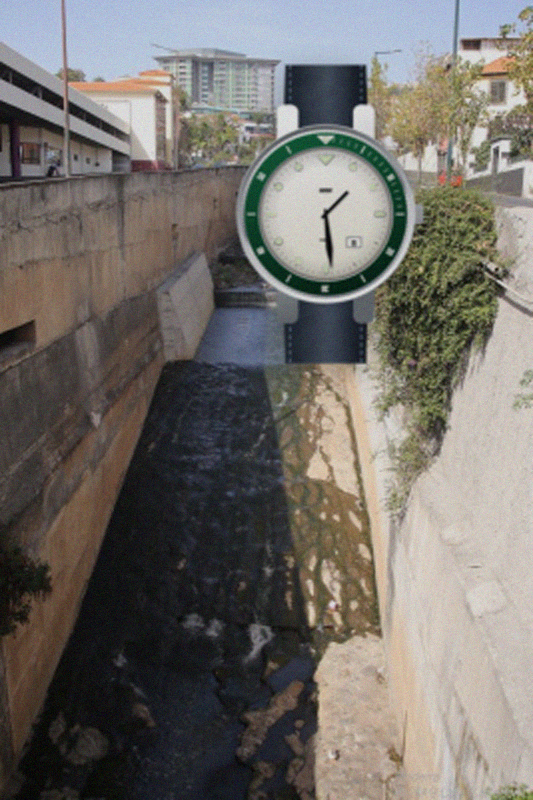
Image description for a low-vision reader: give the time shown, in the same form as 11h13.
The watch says 1h29
